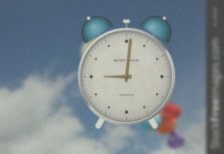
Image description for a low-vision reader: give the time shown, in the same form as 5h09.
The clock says 9h01
